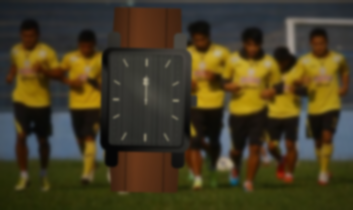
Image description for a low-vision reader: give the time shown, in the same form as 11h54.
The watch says 12h00
